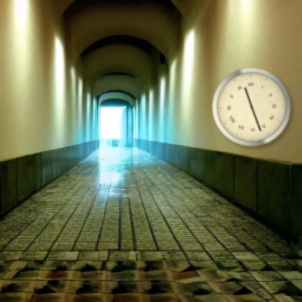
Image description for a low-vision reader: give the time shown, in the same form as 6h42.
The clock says 11h27
